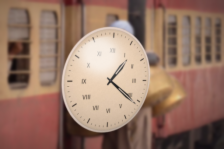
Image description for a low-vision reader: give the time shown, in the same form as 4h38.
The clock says 1h21
